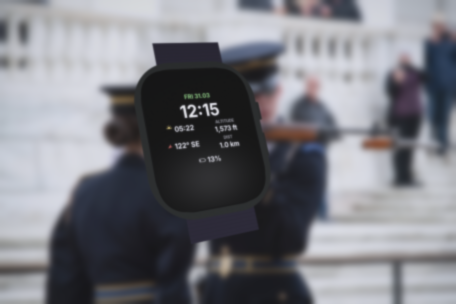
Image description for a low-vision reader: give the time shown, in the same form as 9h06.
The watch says 12h15
